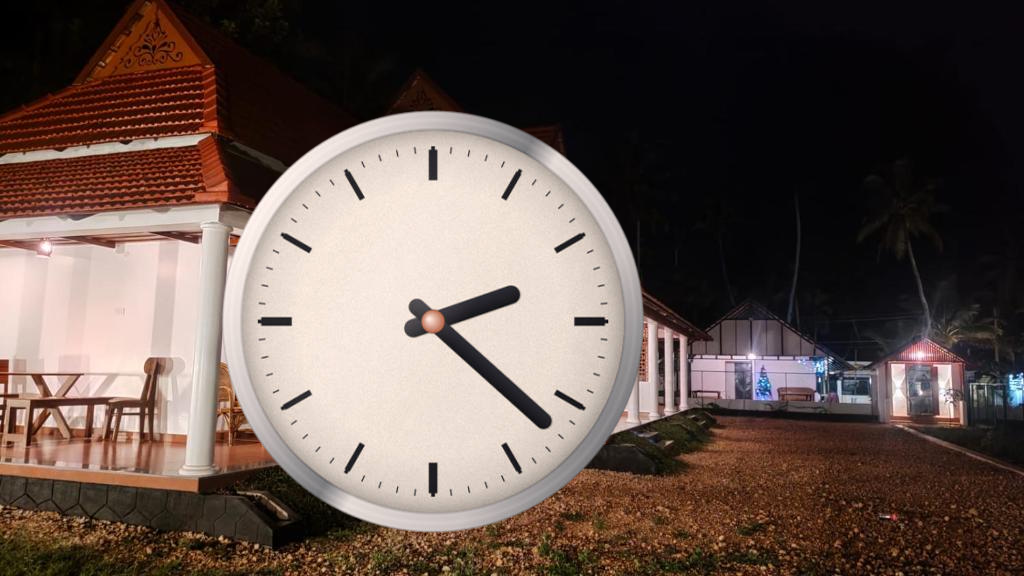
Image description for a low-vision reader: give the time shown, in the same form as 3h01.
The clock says 2h22
